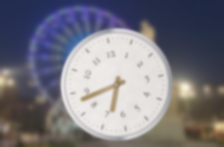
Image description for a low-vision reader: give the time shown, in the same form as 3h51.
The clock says 6h43
